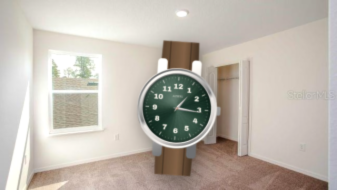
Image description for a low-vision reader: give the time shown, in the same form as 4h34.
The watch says 1h16
